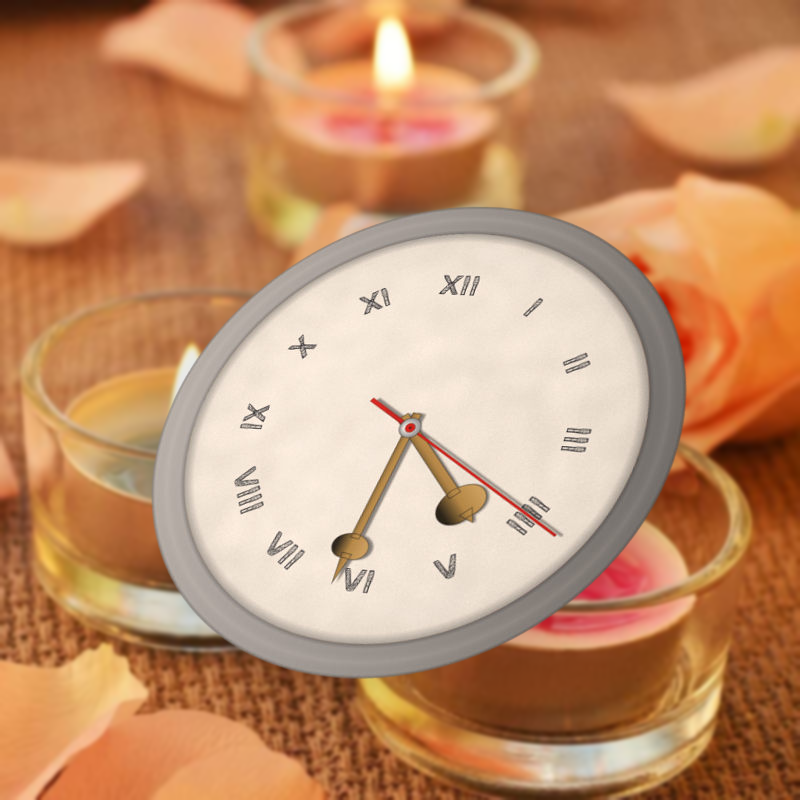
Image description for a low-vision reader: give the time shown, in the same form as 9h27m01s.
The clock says 4h31m20s
